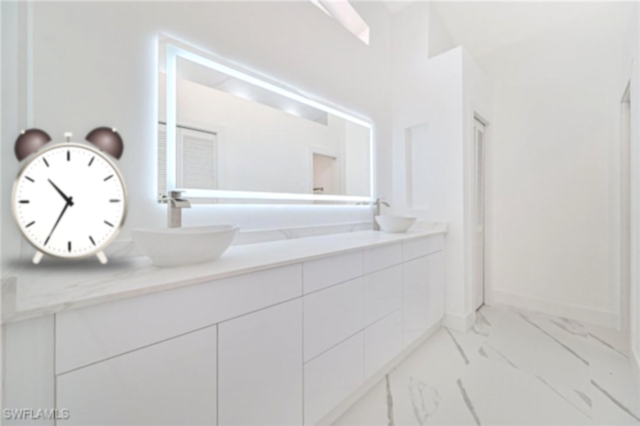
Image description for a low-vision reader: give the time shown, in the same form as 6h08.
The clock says 10h35
